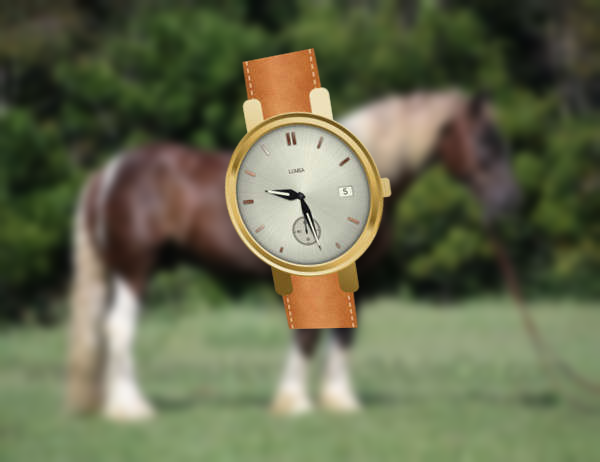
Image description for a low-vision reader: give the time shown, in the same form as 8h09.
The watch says 9h28
